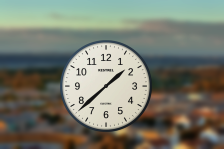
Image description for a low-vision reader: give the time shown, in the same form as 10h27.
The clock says 1h38
